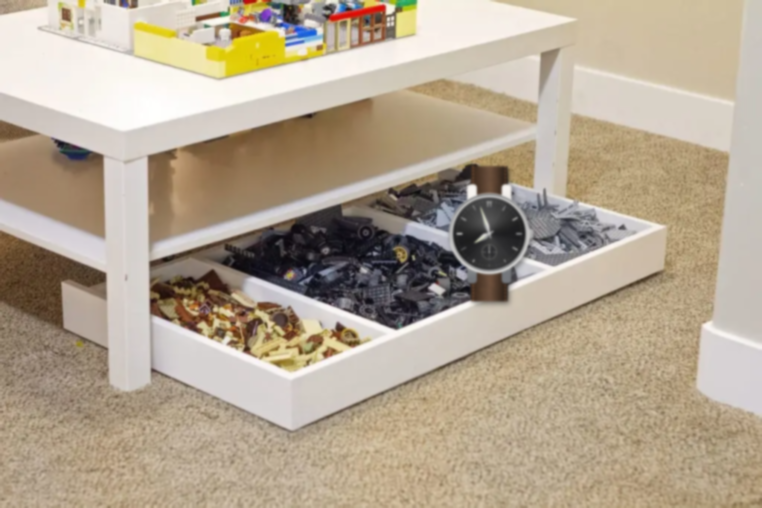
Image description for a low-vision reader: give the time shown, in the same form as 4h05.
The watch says 7h57
